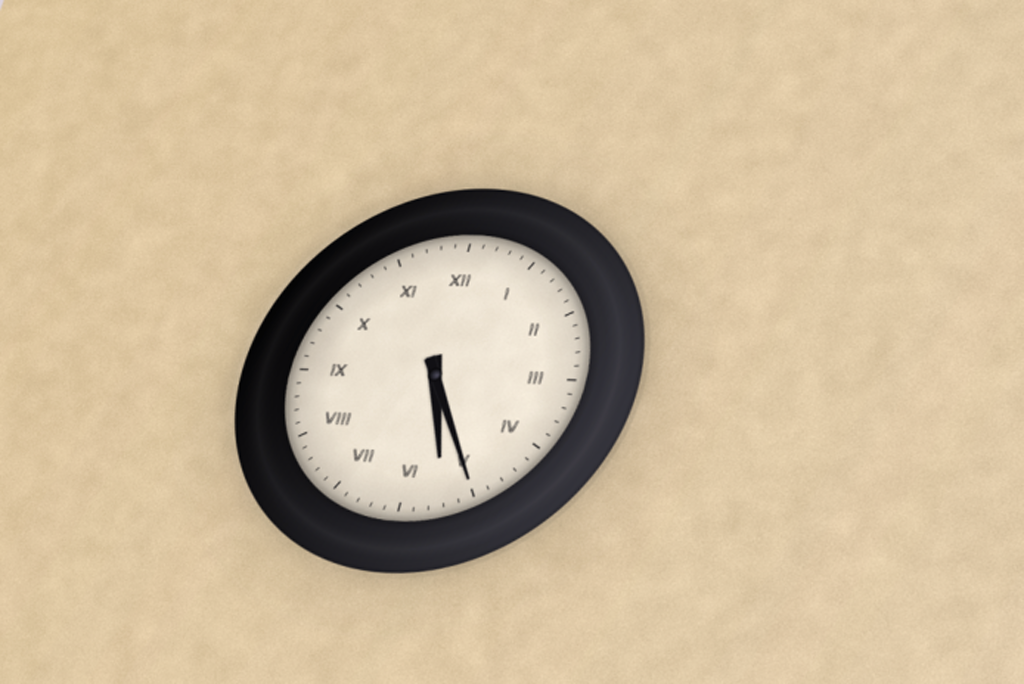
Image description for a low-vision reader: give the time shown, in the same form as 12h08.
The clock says 5h25
